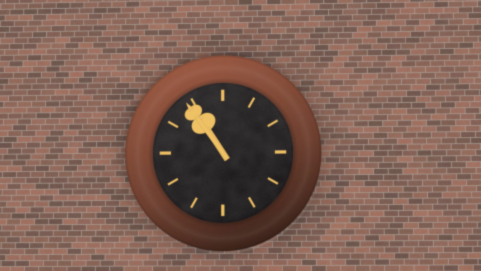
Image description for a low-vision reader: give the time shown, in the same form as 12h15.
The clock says 10h54
